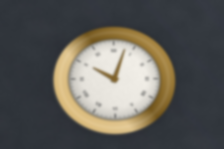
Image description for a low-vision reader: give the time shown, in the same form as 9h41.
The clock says 10h03
